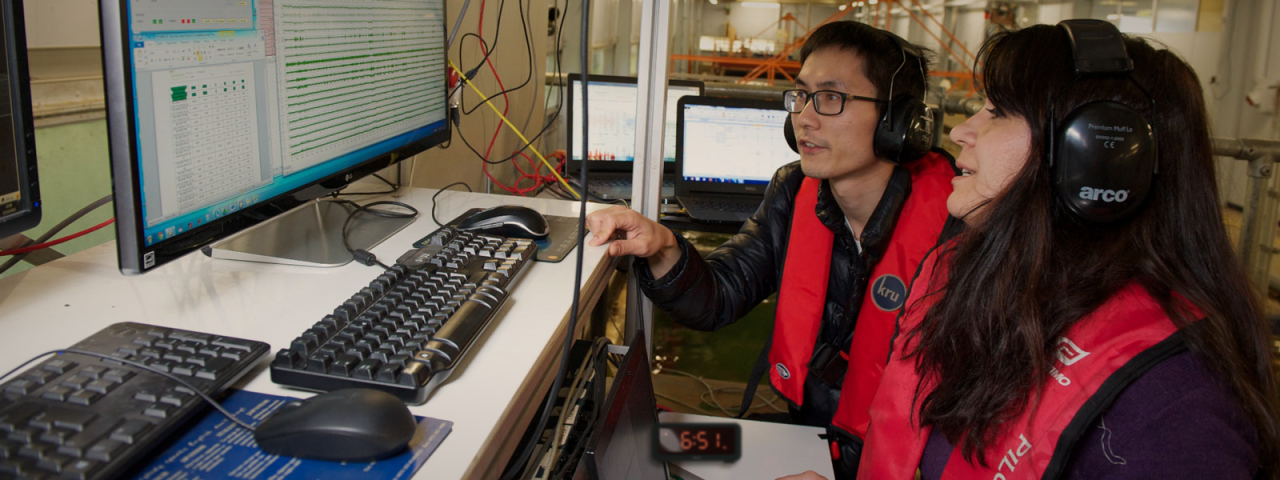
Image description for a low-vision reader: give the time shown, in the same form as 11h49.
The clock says 6h51
